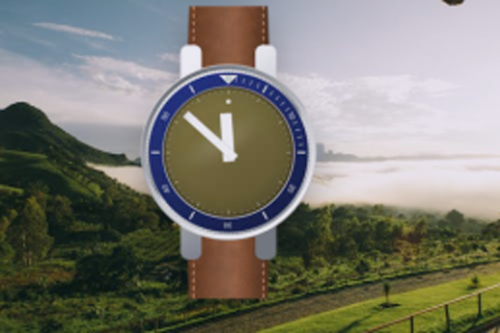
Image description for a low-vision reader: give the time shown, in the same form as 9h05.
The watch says 11h52
